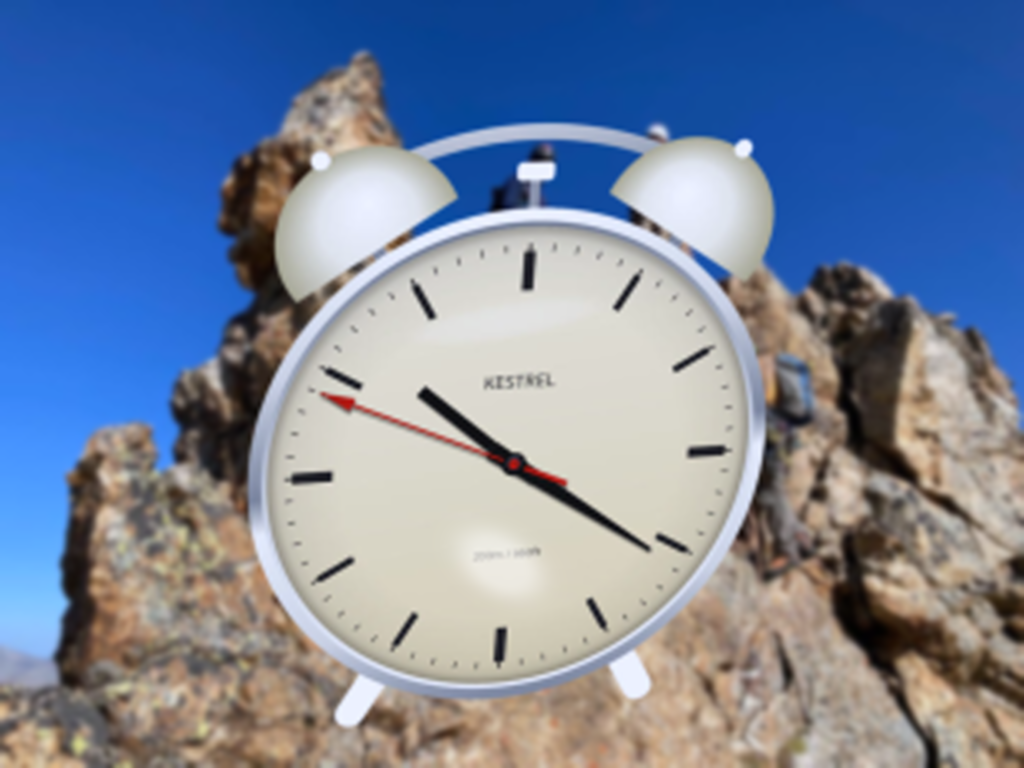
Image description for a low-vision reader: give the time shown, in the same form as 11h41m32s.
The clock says 10h20m49s
